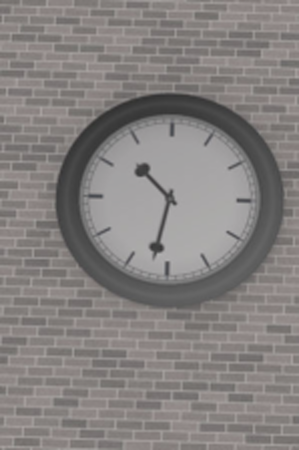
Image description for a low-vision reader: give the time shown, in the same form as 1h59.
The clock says 10h32
